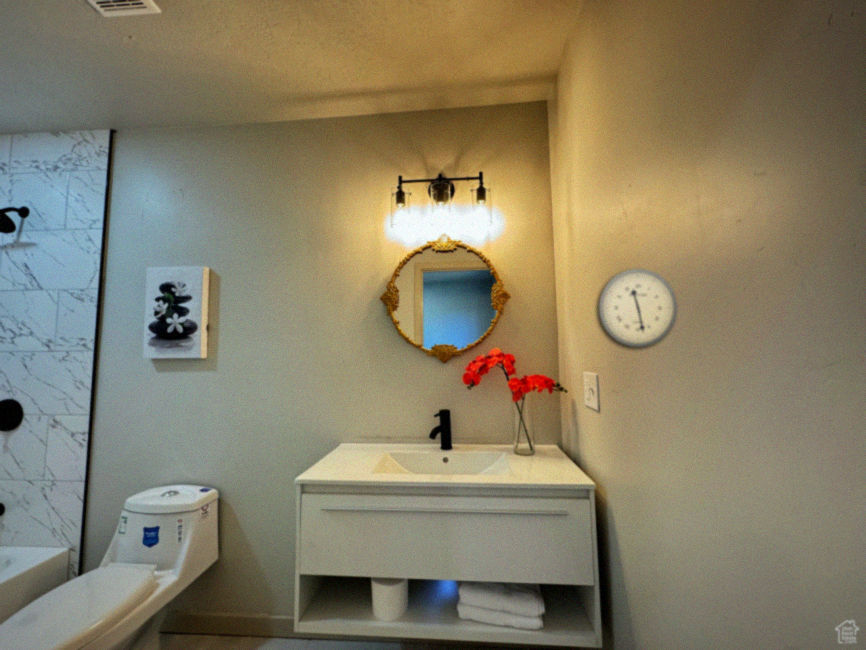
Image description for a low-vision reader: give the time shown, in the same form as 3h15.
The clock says 11h28
